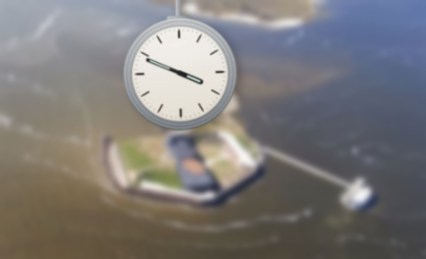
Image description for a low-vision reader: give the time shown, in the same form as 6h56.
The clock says 3h49
